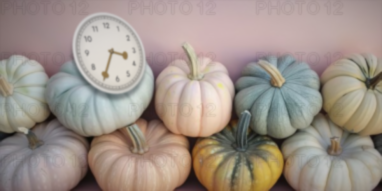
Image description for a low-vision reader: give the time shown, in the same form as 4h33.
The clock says 3h35
